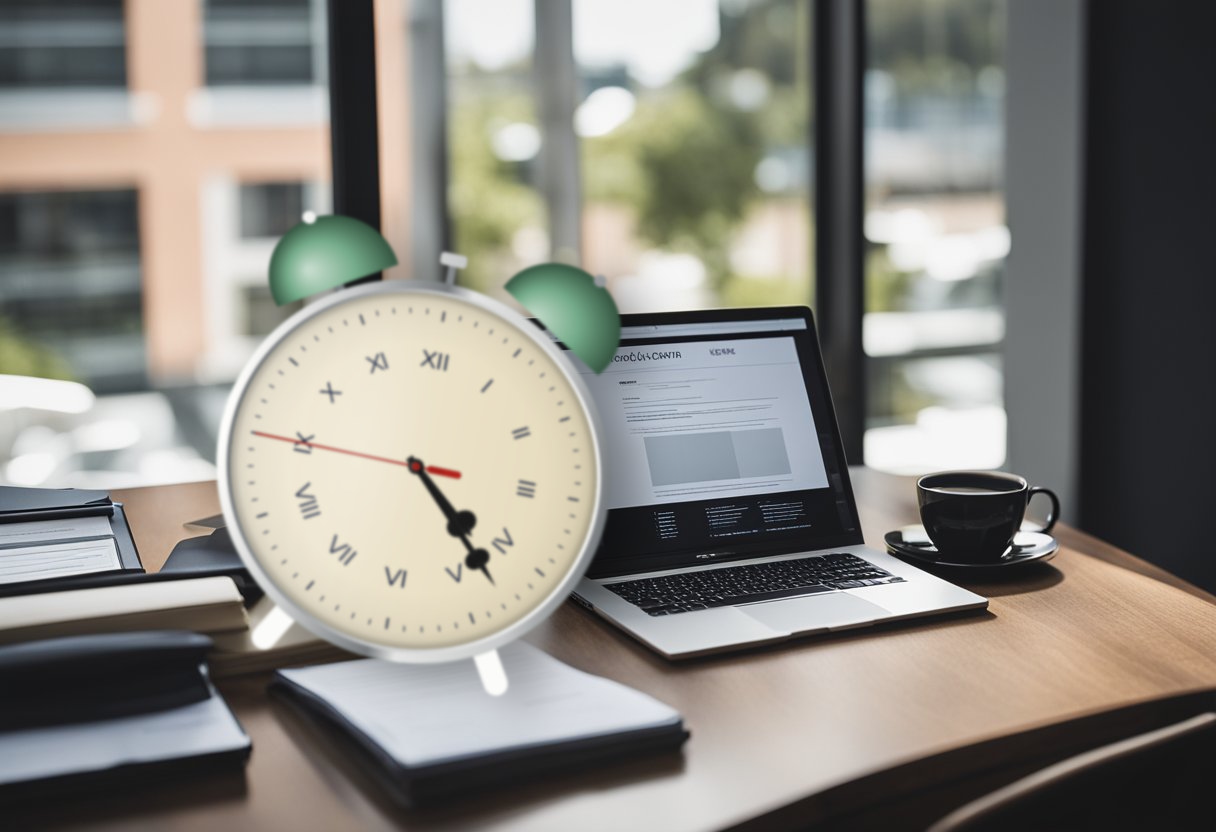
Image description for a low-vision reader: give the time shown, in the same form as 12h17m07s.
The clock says 4h22m45s
